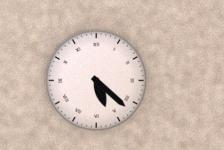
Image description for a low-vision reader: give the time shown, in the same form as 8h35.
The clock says 5h22
